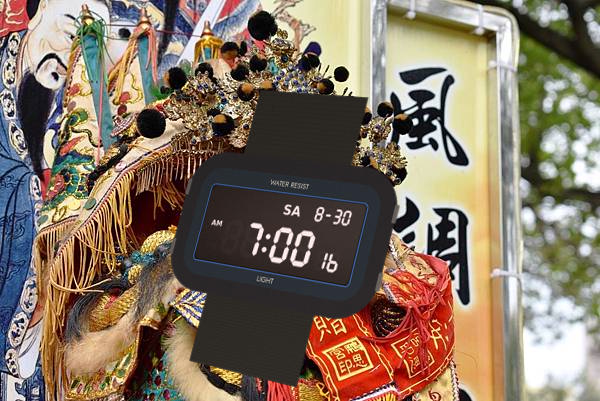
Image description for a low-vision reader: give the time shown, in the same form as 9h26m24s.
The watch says 7h00m16s
